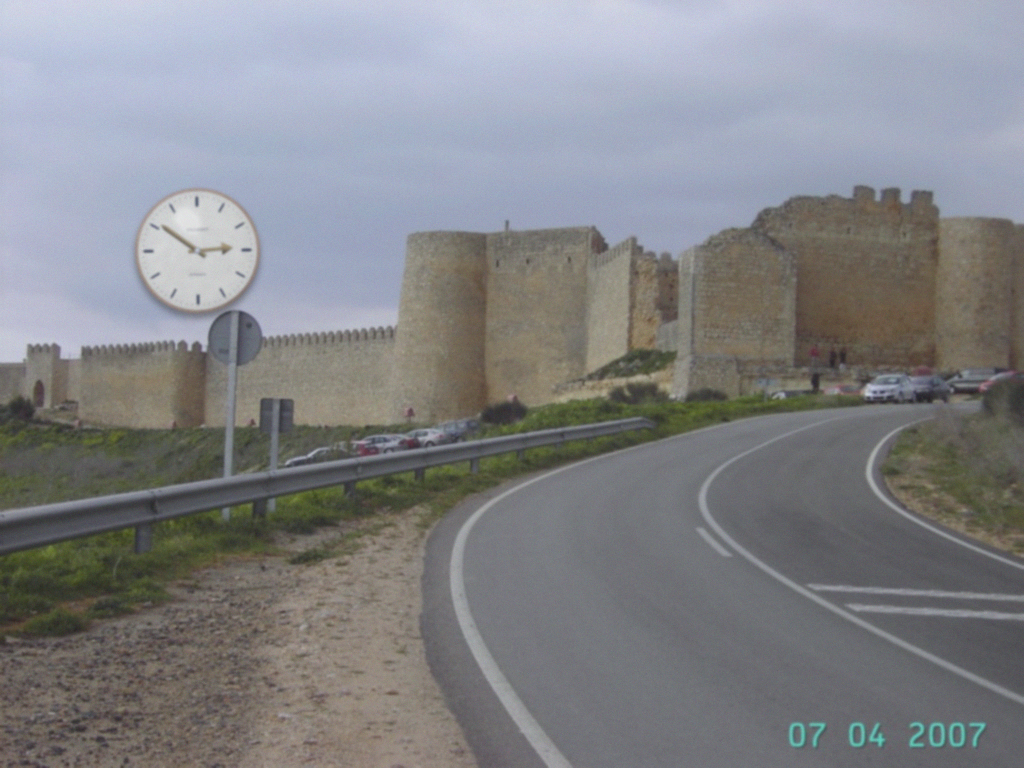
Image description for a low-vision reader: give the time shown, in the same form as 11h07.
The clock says 2h51
